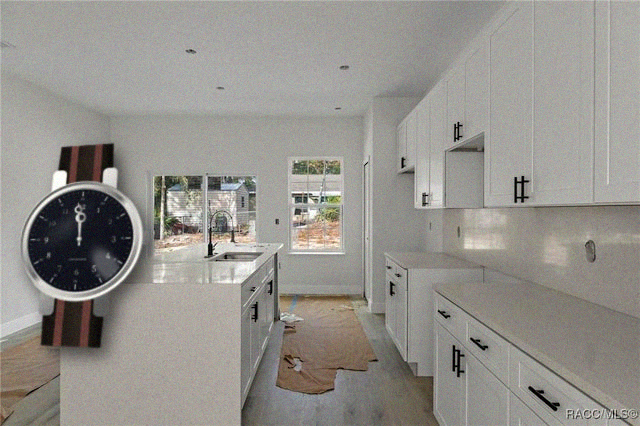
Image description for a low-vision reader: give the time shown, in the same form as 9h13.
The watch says 11h59
